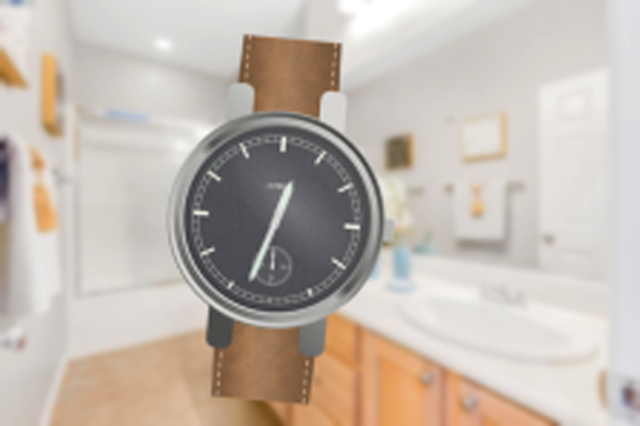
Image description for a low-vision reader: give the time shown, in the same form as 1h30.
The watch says 12h33
